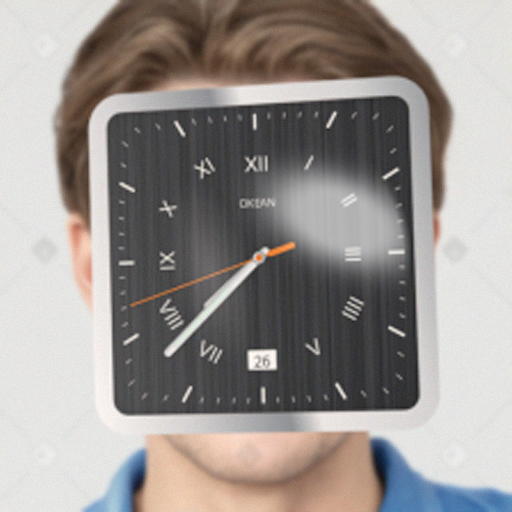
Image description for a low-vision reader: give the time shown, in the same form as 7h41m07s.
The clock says 7h37m42s
